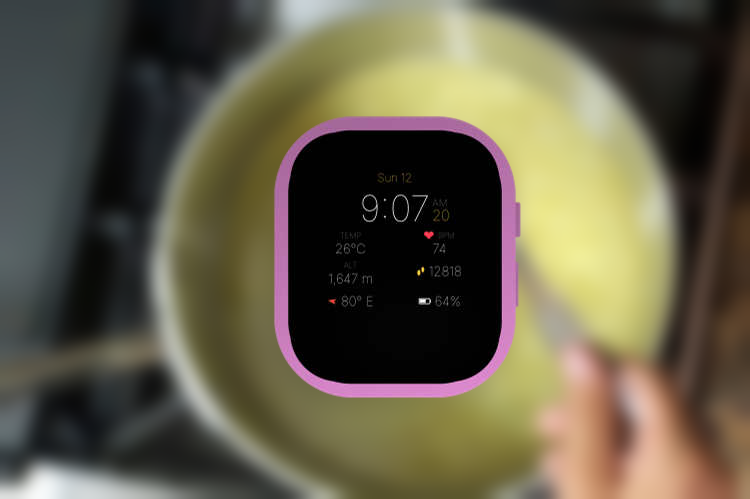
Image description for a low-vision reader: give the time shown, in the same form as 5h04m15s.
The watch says 9h07m20s
